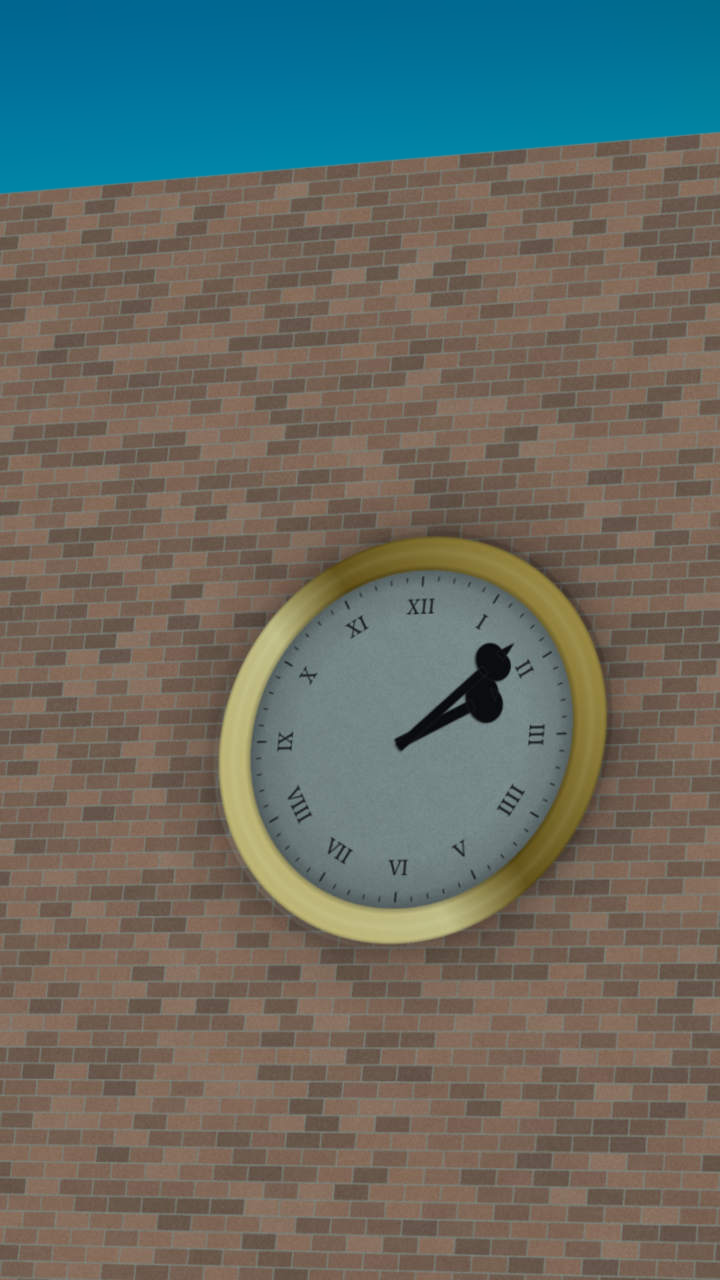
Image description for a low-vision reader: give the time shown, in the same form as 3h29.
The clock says 2h08
